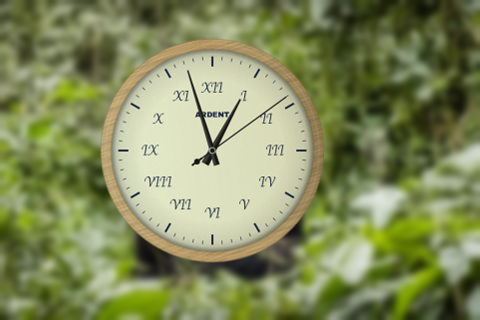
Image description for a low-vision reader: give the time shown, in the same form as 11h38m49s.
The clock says 12h57m09s
